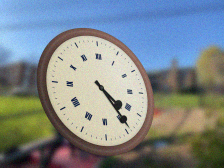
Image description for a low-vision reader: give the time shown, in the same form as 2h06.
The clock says 4h24
